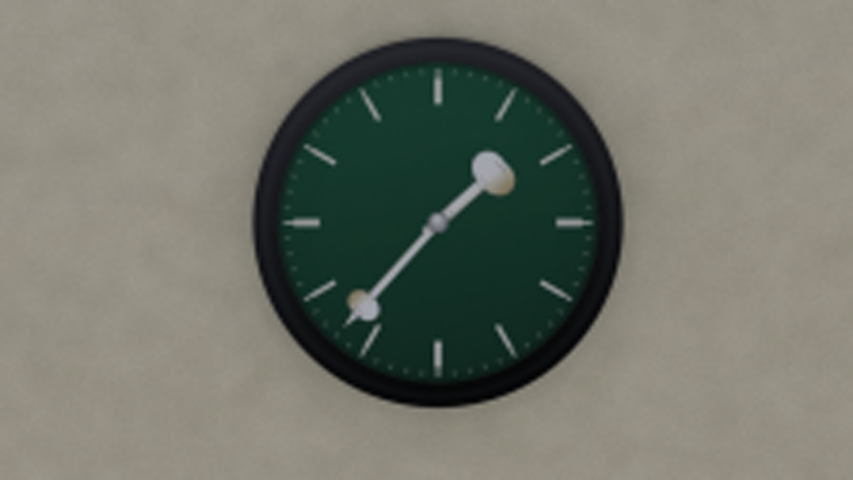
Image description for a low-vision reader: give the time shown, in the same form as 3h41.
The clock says 1h37
